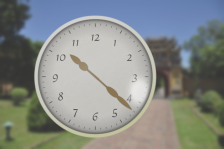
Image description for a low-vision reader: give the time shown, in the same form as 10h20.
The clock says 10h22
